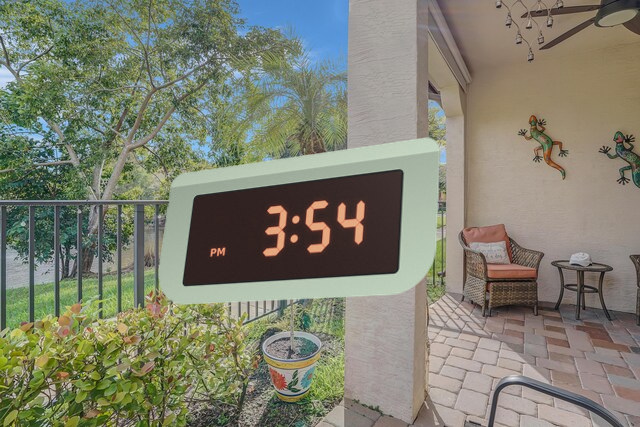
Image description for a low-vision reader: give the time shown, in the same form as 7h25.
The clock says 3h54
